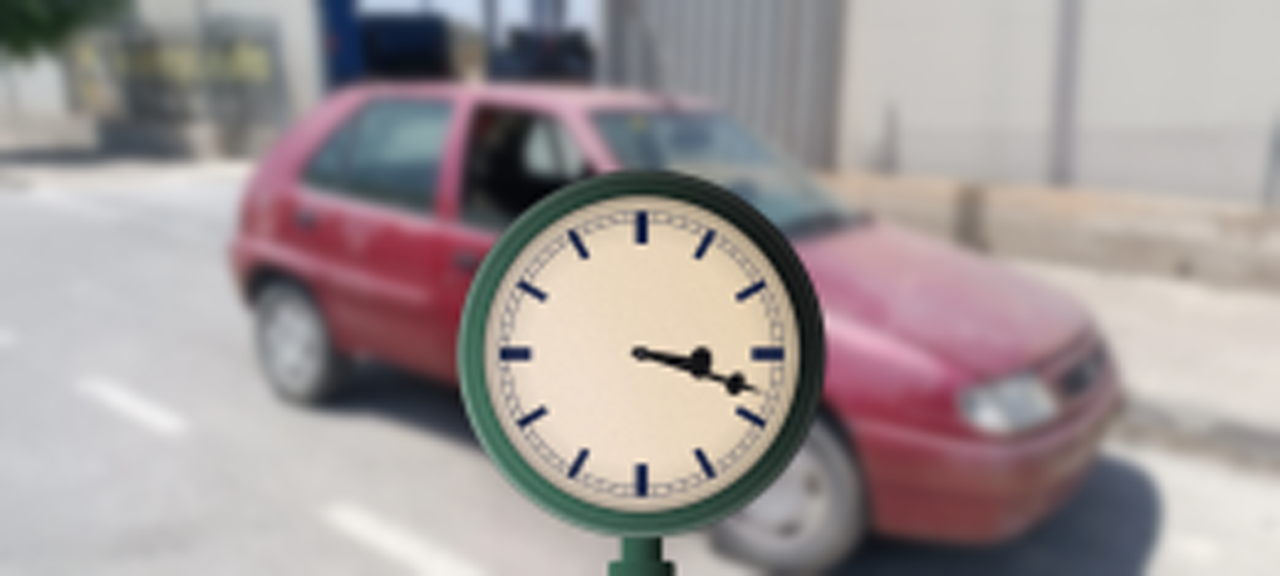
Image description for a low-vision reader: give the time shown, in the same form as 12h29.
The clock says 3h18
